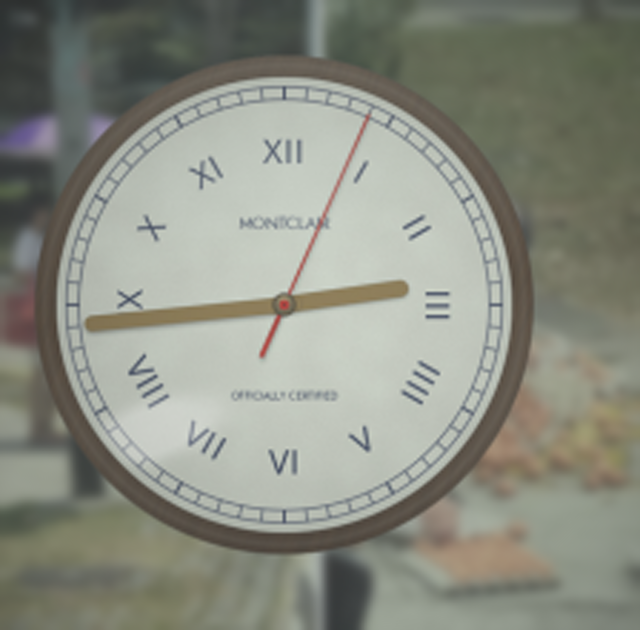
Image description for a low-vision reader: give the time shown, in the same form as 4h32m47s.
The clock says 2h44m04s
